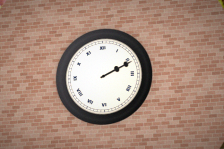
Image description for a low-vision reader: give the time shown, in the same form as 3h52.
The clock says 2h11
